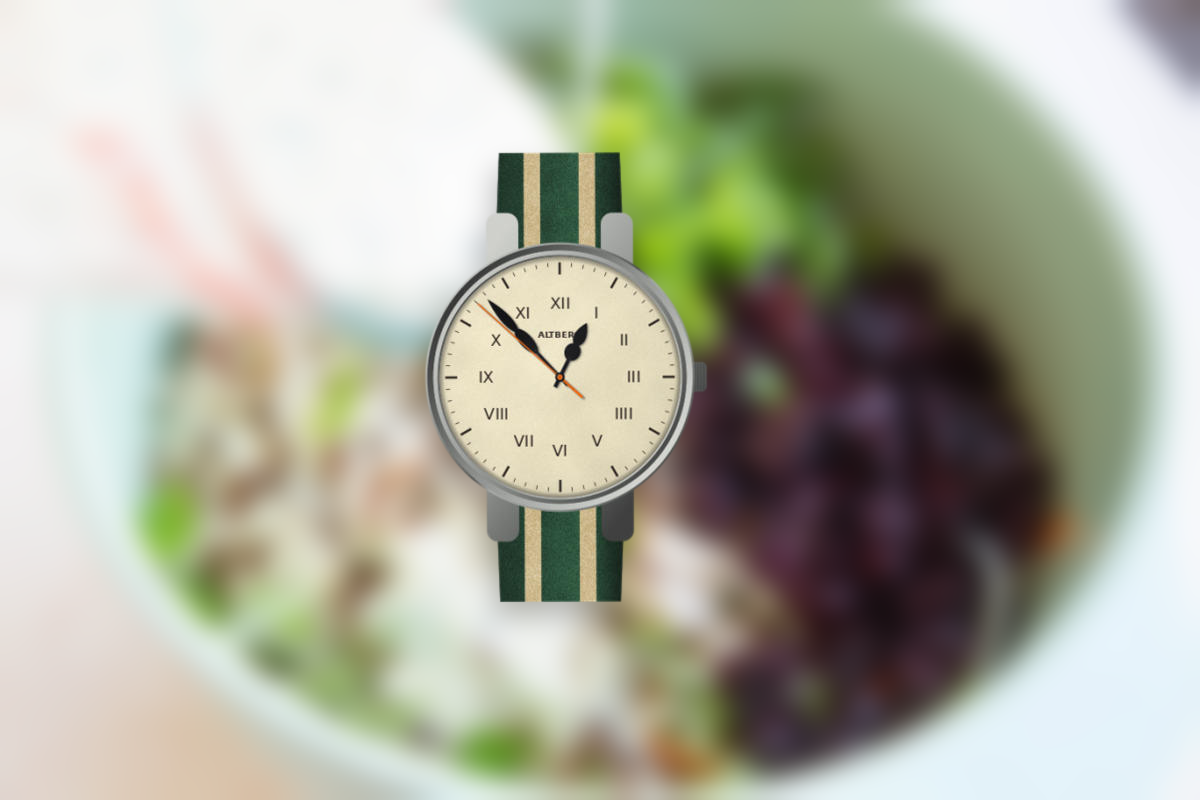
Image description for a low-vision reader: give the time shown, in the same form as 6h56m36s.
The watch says 12h52m52s
